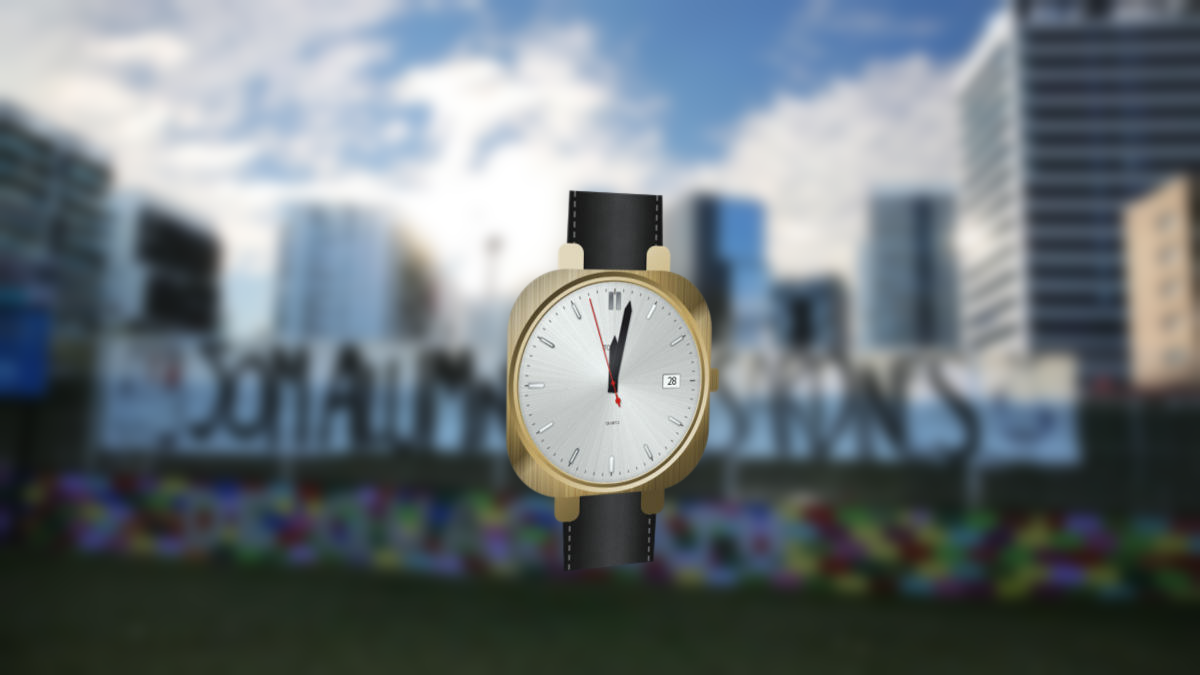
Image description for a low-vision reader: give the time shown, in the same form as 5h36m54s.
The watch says 12h01m57s
